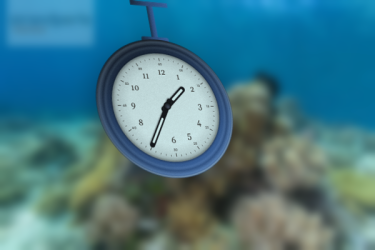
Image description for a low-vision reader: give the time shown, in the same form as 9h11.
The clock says 1h35
